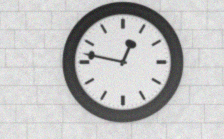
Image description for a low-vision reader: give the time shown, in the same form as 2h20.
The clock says 12h47
